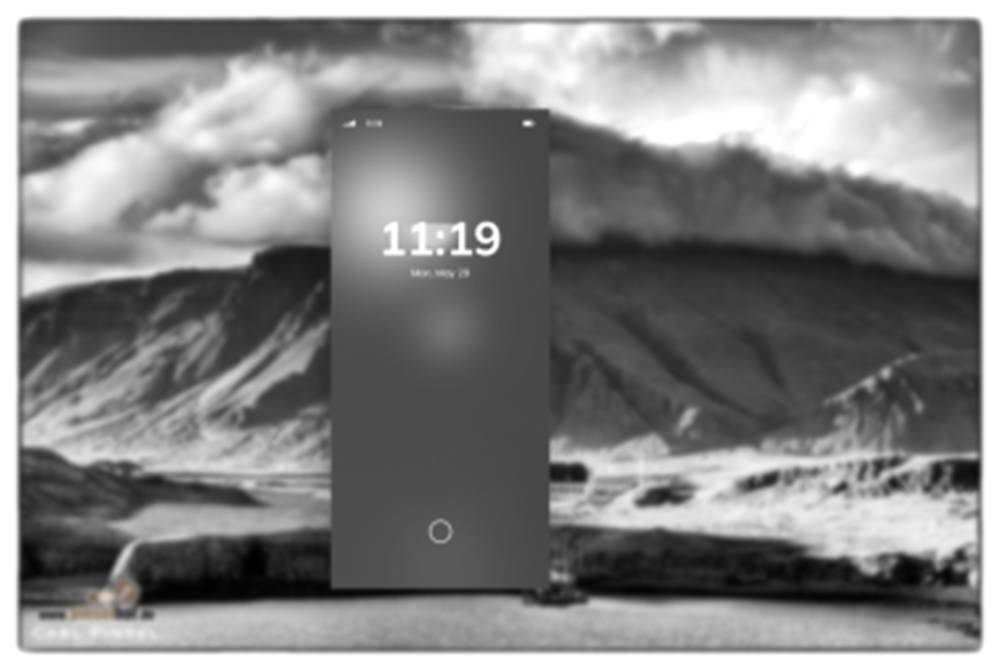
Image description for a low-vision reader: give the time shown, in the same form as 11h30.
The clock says 11h19
